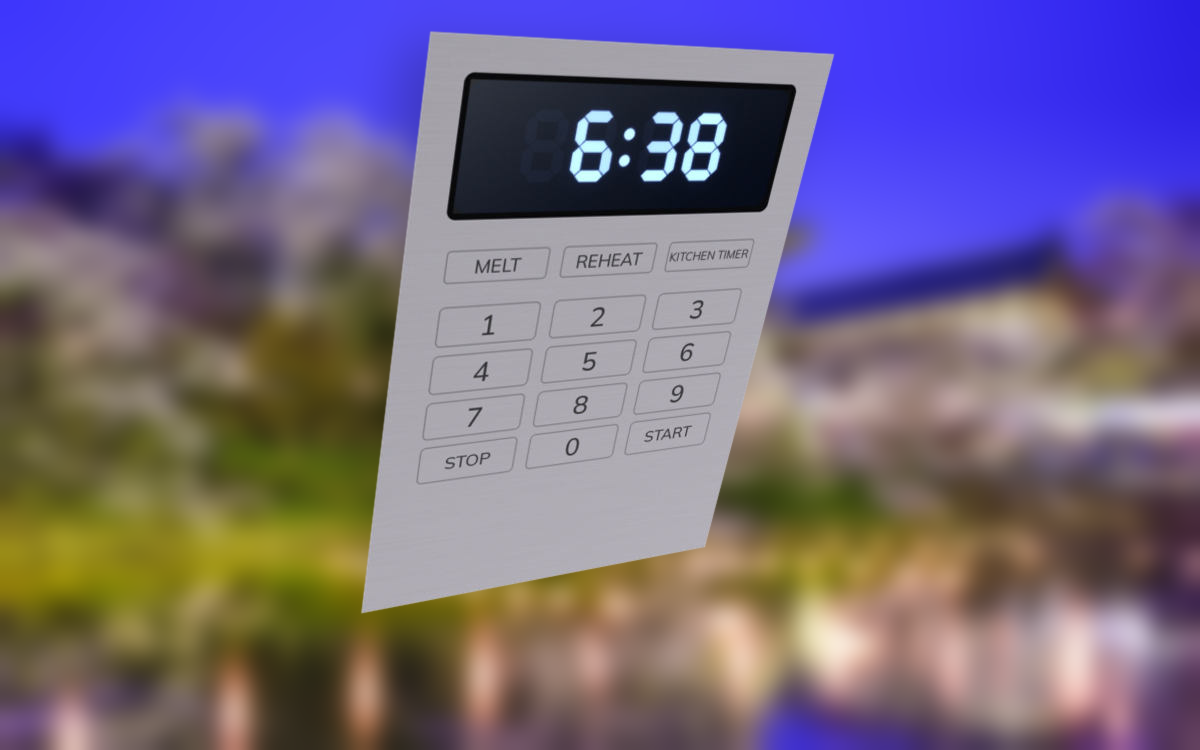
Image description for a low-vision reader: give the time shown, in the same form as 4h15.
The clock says 6h38
